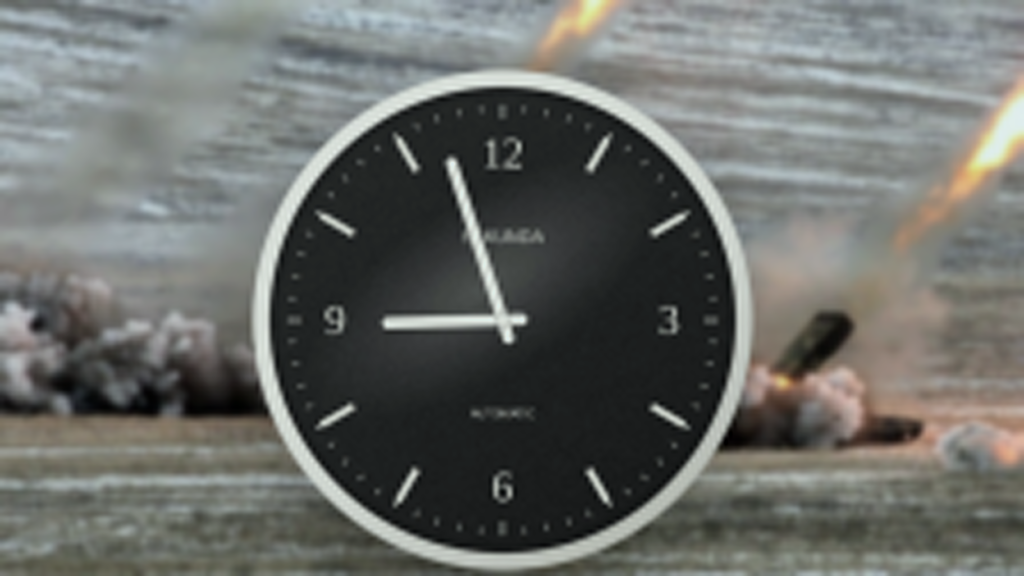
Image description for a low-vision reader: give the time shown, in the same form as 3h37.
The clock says 8h57
